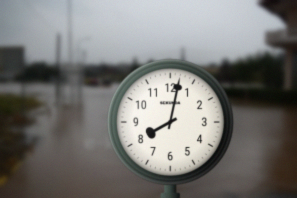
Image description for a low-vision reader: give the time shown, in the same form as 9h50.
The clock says 8h02
